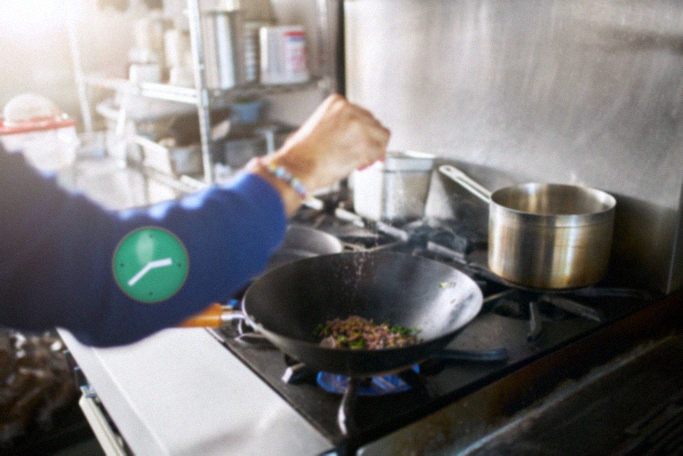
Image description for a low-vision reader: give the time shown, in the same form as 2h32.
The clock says 2h38
